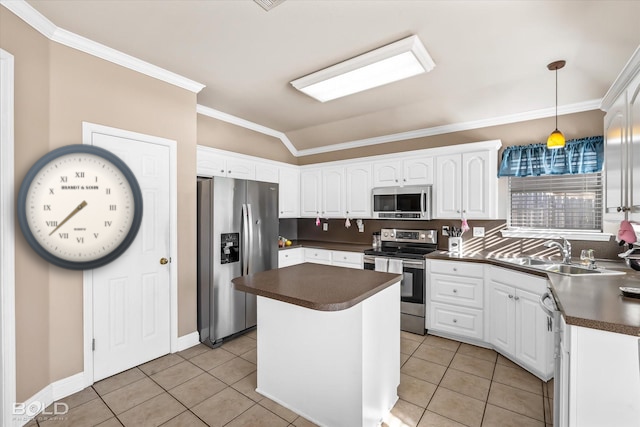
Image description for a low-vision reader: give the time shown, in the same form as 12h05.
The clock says 7h38
